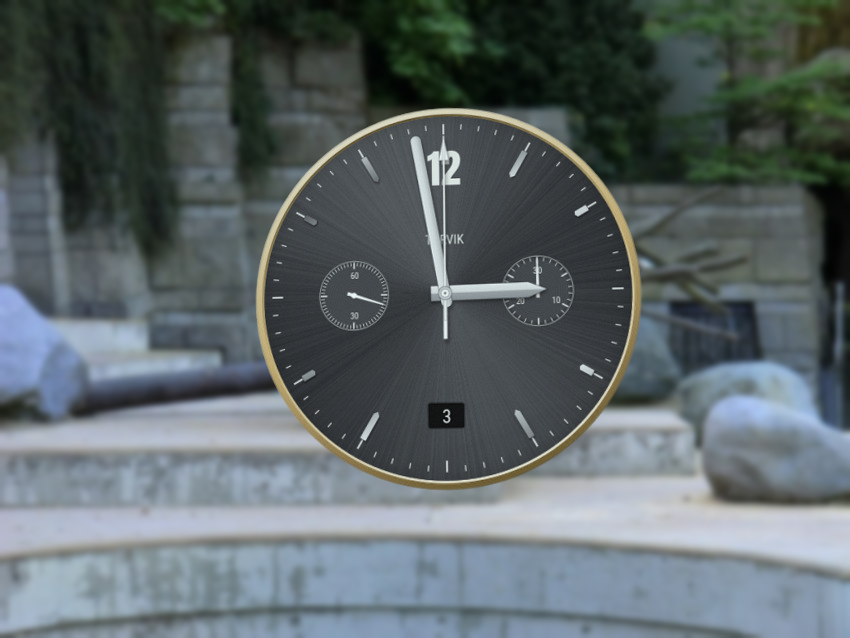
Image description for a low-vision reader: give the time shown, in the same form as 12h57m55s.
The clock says 2h58m18s
